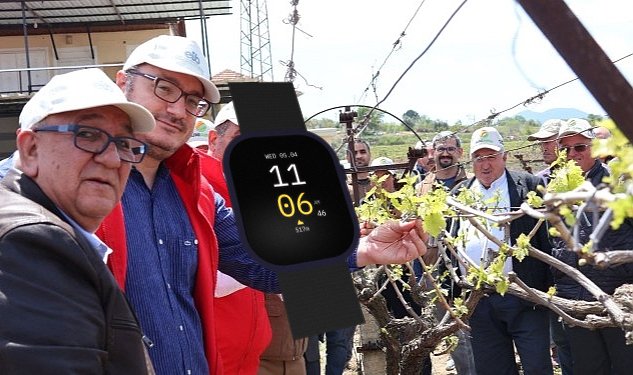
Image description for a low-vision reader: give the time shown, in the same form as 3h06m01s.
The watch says 11h06m46s
